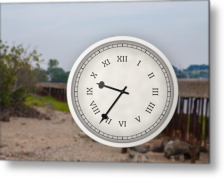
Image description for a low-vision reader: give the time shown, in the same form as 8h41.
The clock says 9h36
